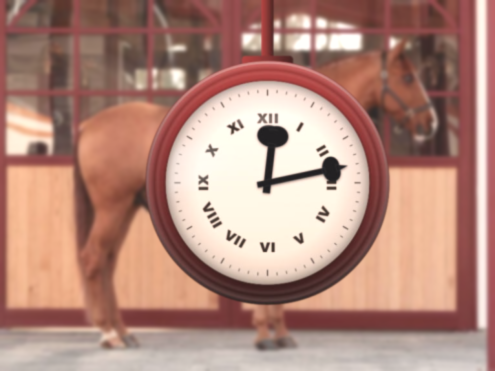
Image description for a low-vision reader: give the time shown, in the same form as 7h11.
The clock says 12h13
